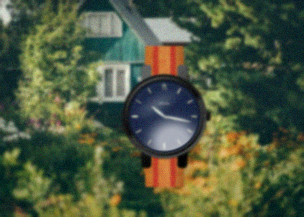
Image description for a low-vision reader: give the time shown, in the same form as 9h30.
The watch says 10h17
